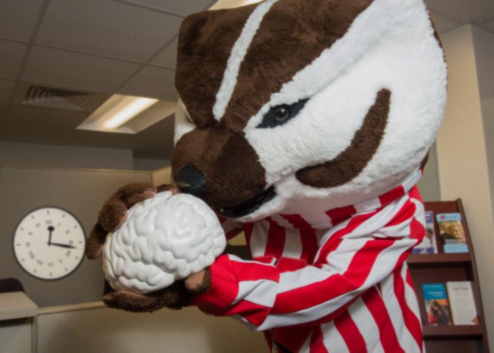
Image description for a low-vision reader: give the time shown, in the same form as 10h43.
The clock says 12h17
